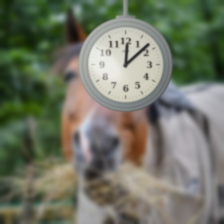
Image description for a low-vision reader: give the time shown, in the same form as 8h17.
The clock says 12h08
